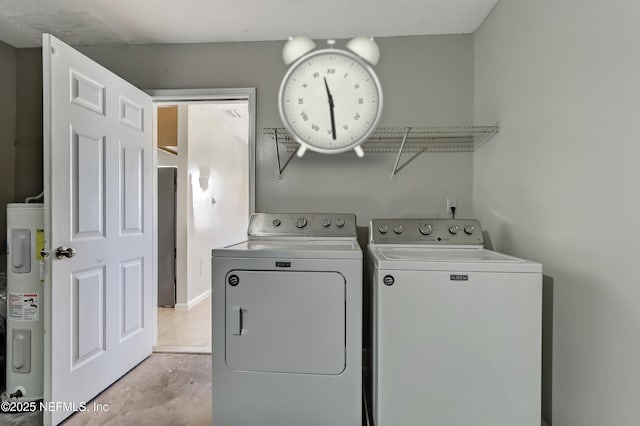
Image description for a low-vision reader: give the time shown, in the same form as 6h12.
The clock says 11h29
